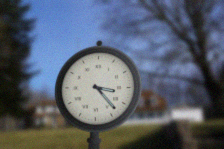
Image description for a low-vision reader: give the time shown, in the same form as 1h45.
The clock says 3h23
